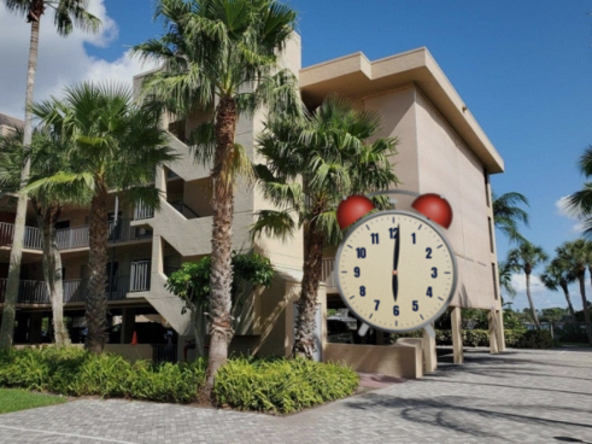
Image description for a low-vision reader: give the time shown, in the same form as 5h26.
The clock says 6h01
